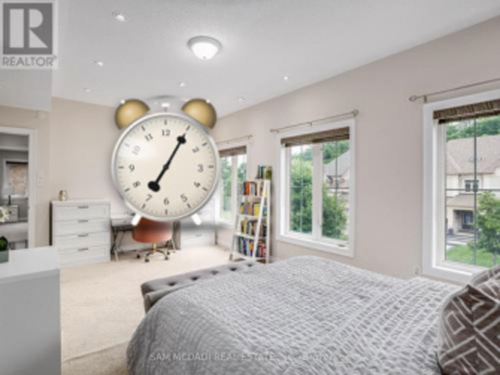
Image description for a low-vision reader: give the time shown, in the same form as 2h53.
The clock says 7h05
